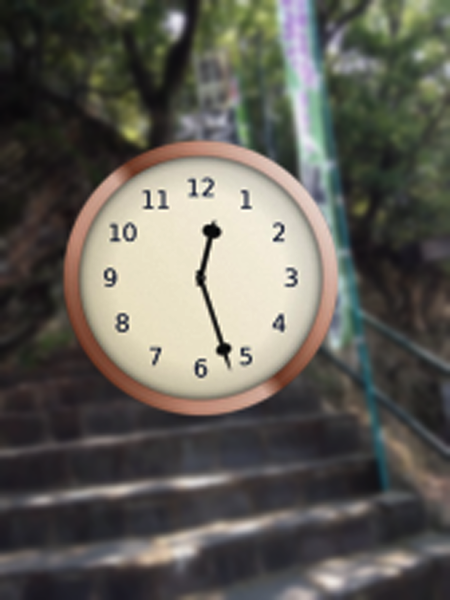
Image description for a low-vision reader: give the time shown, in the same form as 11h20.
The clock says 12h27
